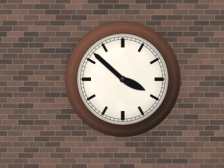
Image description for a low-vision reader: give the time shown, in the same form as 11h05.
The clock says 3h52
